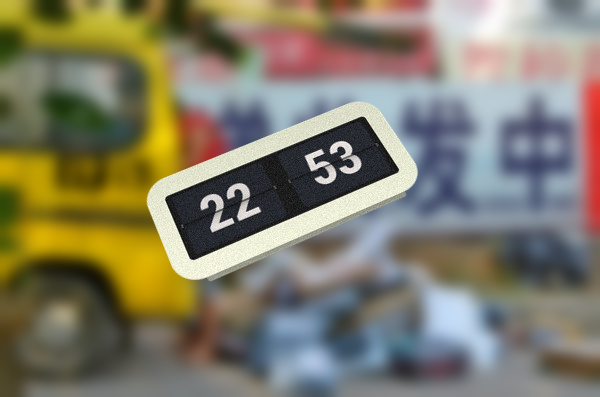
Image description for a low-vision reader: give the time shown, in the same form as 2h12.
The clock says 22h53
